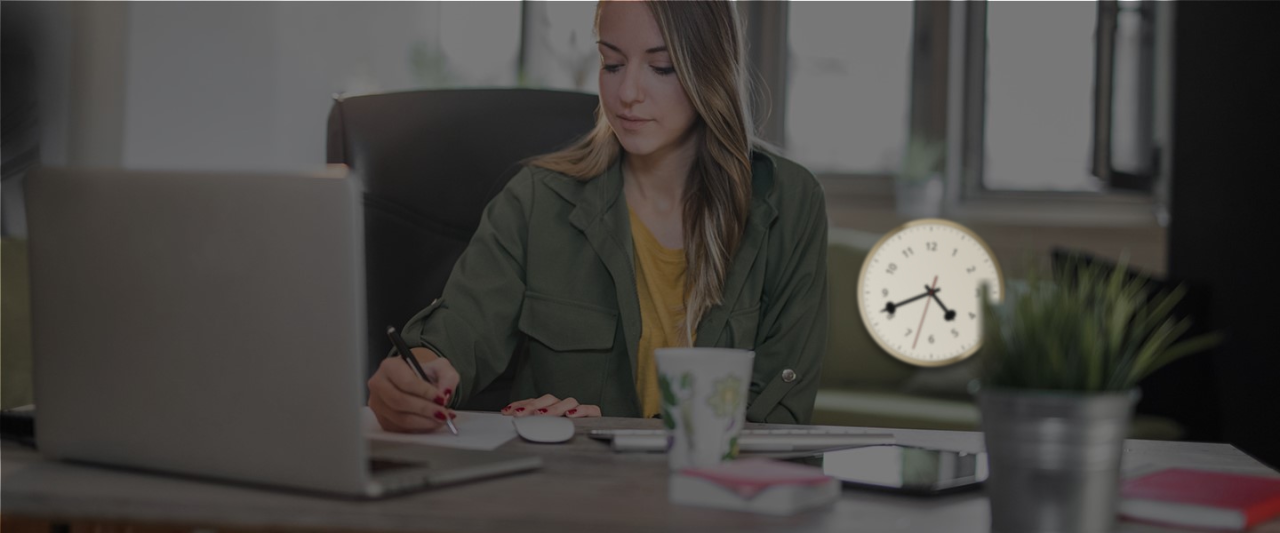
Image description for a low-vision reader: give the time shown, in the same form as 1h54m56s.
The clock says 4h41m33s
